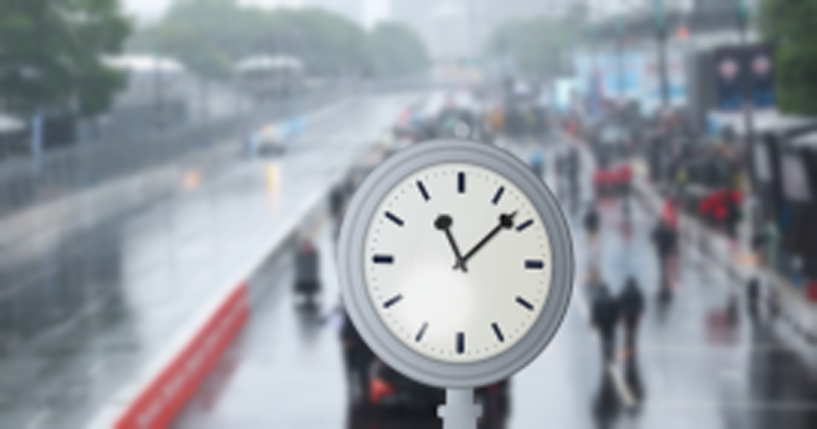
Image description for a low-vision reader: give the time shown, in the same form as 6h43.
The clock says 11h08
